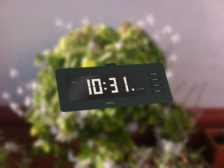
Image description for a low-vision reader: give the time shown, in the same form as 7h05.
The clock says 10h31
